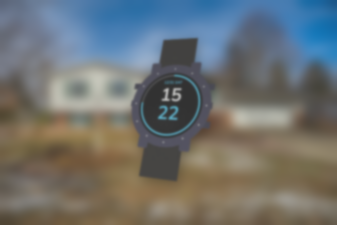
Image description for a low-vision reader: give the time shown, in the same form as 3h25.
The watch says 15h22
